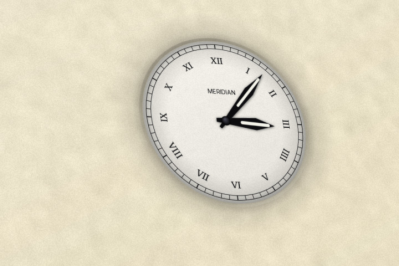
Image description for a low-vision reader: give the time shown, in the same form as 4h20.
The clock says 3h07
